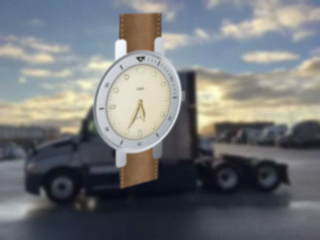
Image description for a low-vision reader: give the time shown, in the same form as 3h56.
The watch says 5h35
